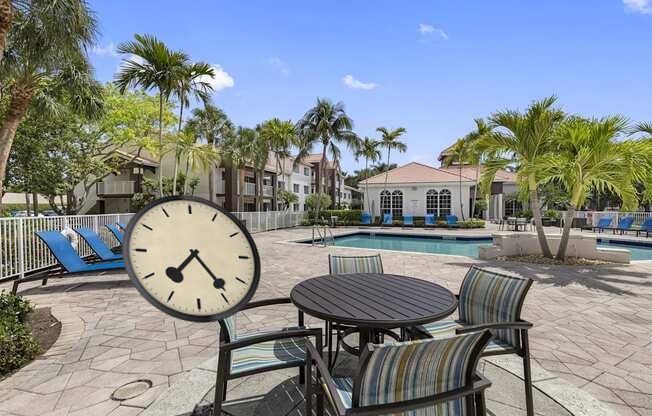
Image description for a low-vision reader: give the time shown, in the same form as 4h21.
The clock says 7h24
